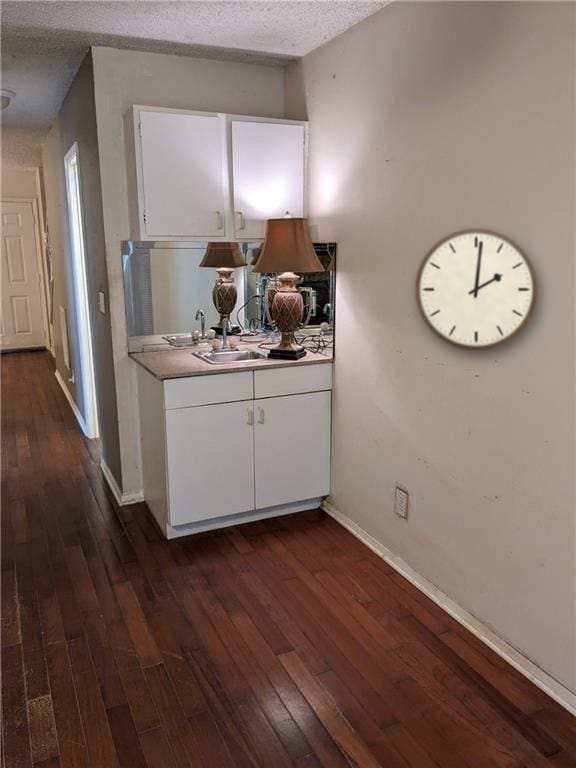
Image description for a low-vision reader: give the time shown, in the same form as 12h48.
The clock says 2h01
